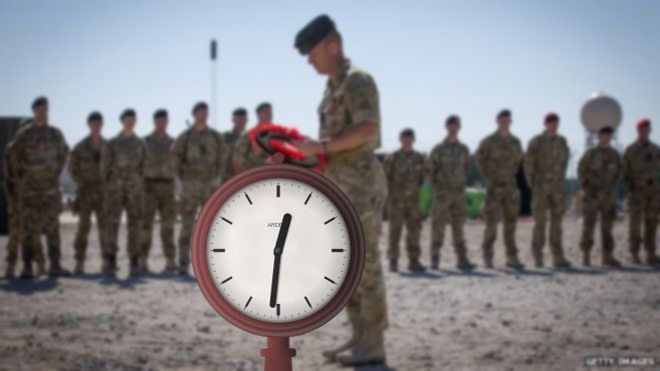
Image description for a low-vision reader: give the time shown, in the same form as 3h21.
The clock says 12h31
